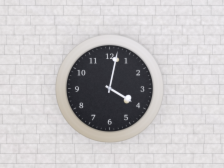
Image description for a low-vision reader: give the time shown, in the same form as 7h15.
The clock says 4h02
